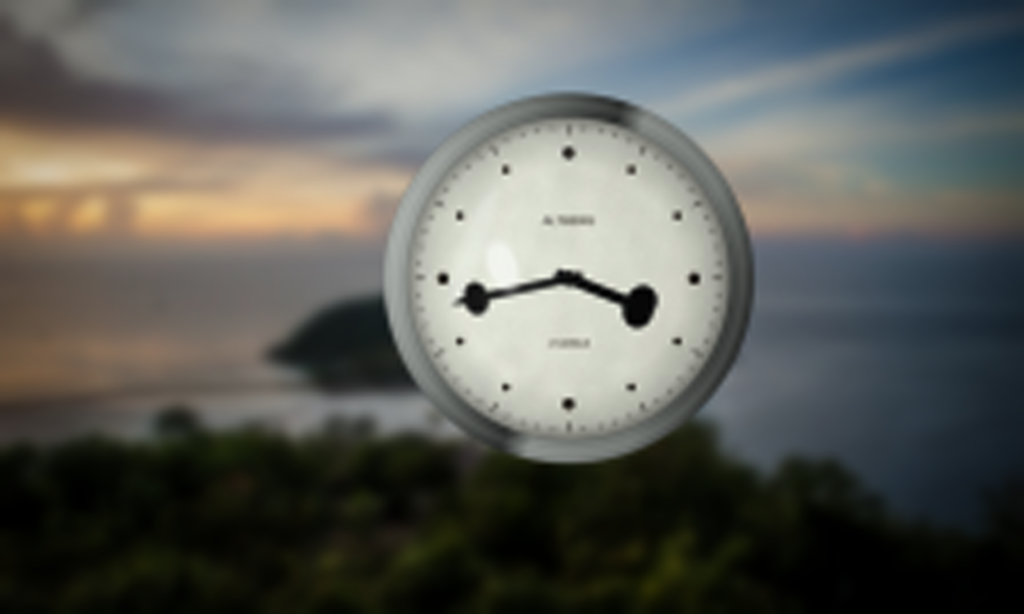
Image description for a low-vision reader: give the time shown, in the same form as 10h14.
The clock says 3h43
